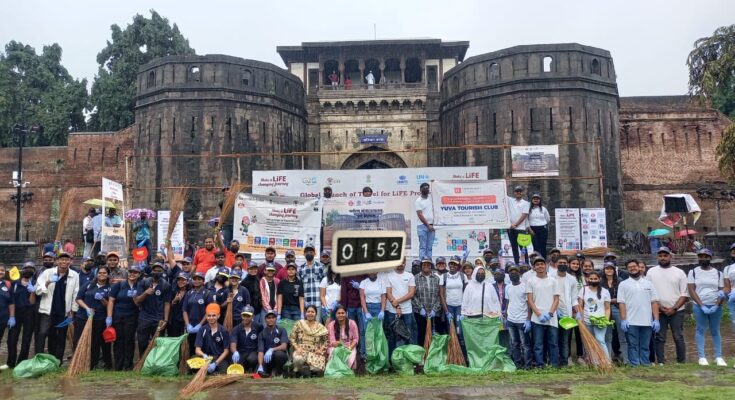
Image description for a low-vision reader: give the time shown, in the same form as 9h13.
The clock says 1h52
